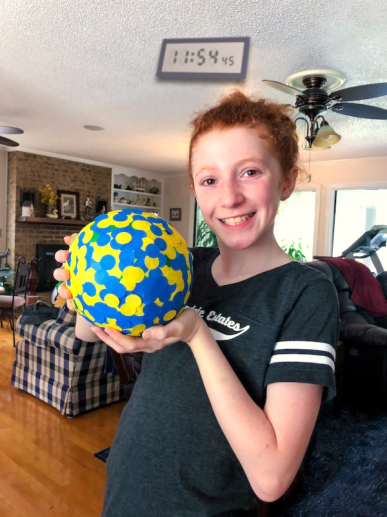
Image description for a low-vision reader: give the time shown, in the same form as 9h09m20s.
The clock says 11h54m45s
